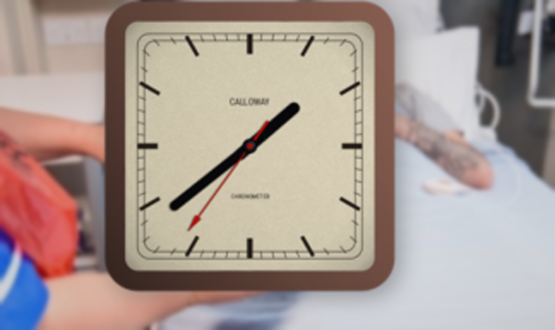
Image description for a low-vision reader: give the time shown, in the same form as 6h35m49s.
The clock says 1h38m36s
